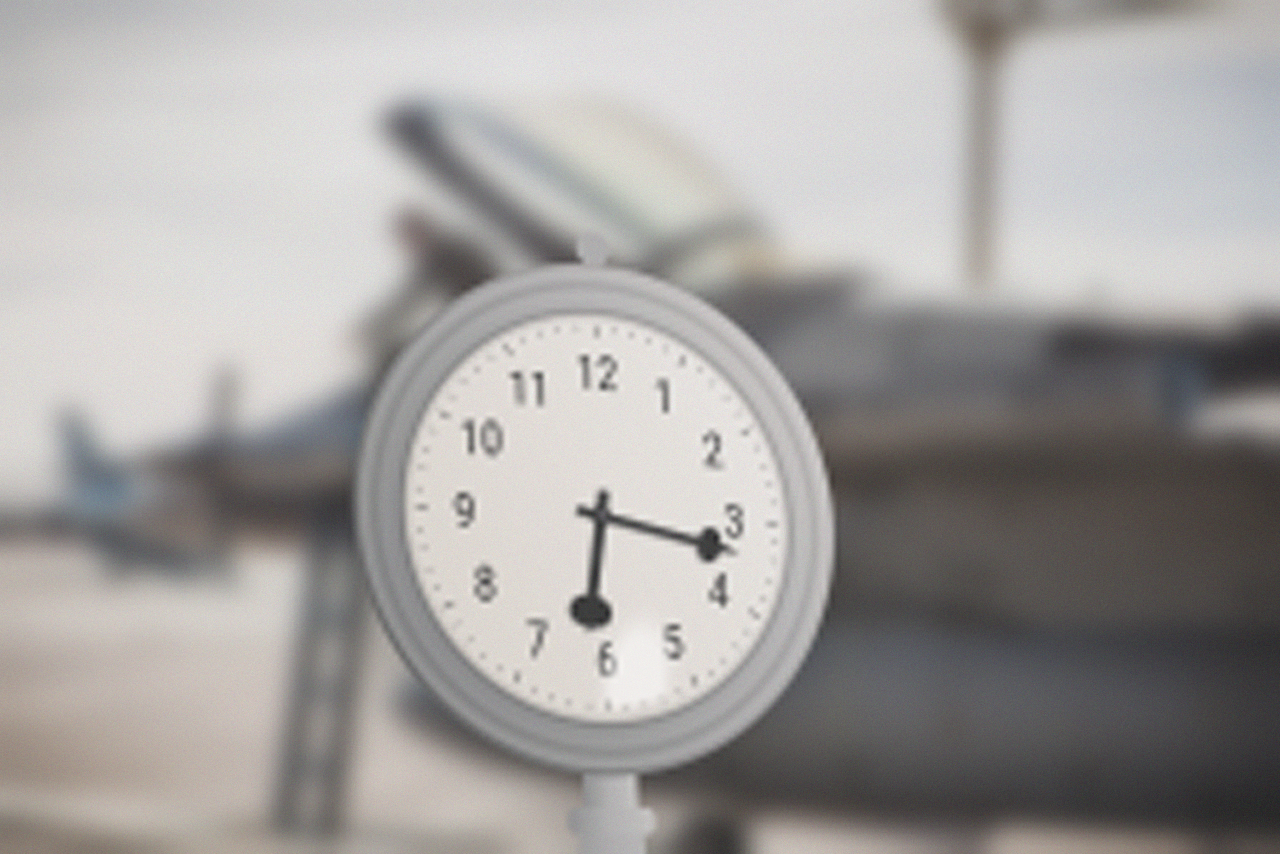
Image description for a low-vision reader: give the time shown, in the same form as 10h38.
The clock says 6h17
